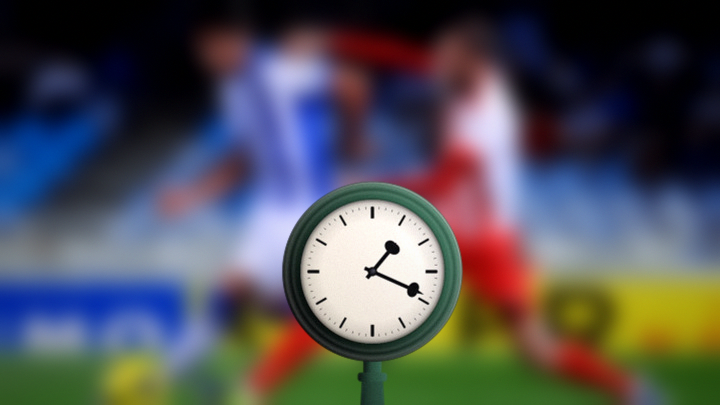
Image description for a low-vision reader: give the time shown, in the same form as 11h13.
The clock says 1h19
